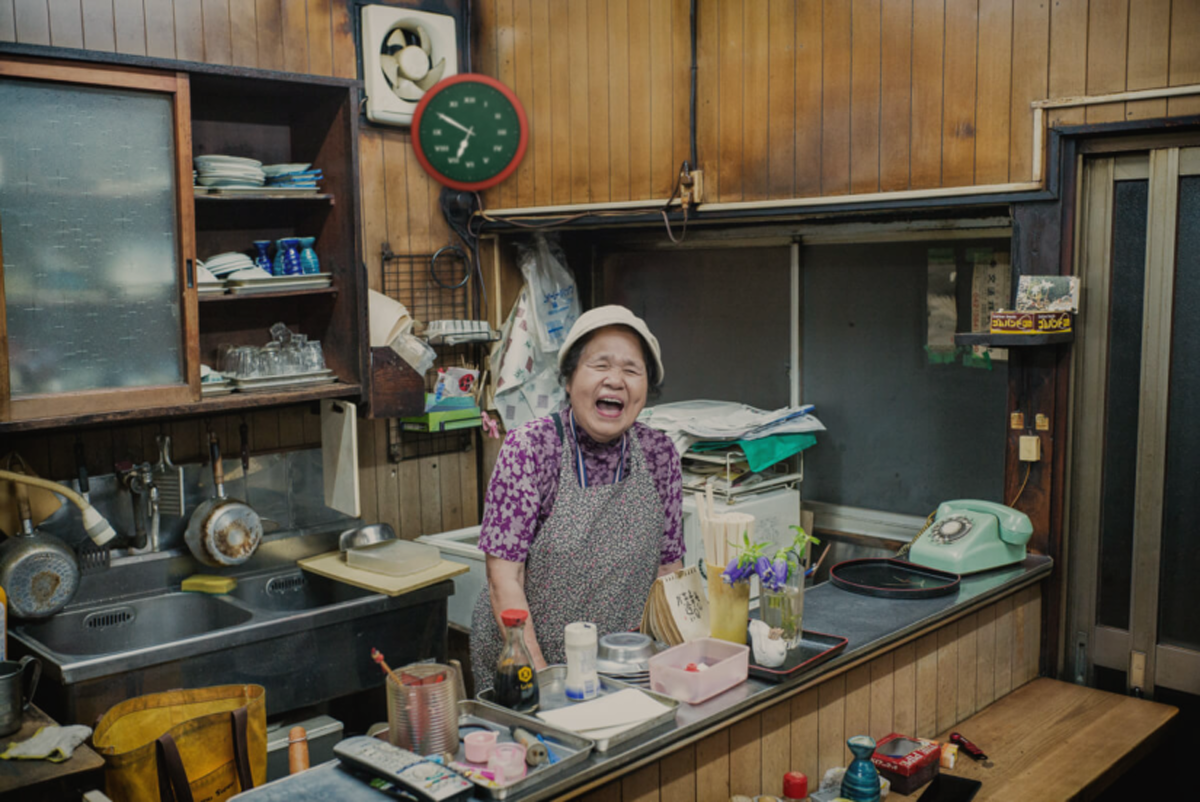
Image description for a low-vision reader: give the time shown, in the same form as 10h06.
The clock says 6h50
